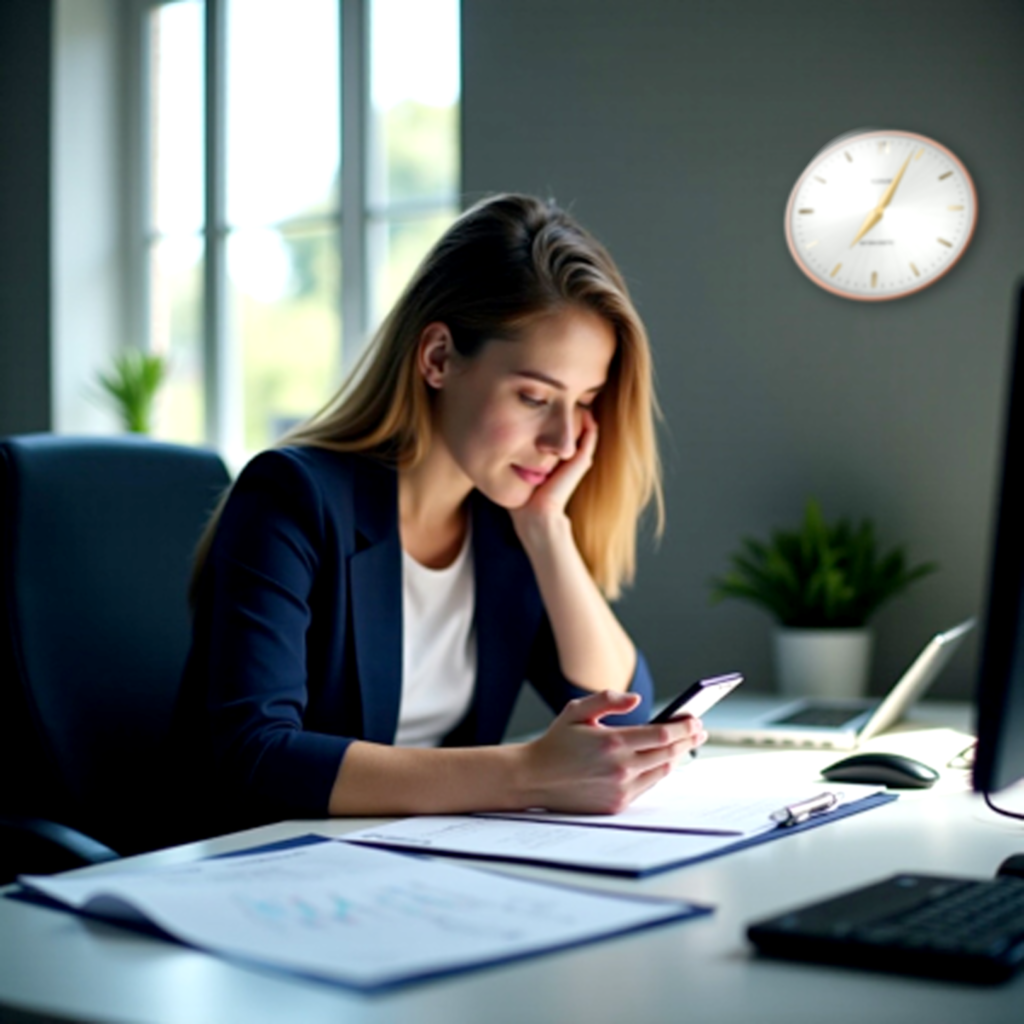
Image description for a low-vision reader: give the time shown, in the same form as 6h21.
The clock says 7h04
